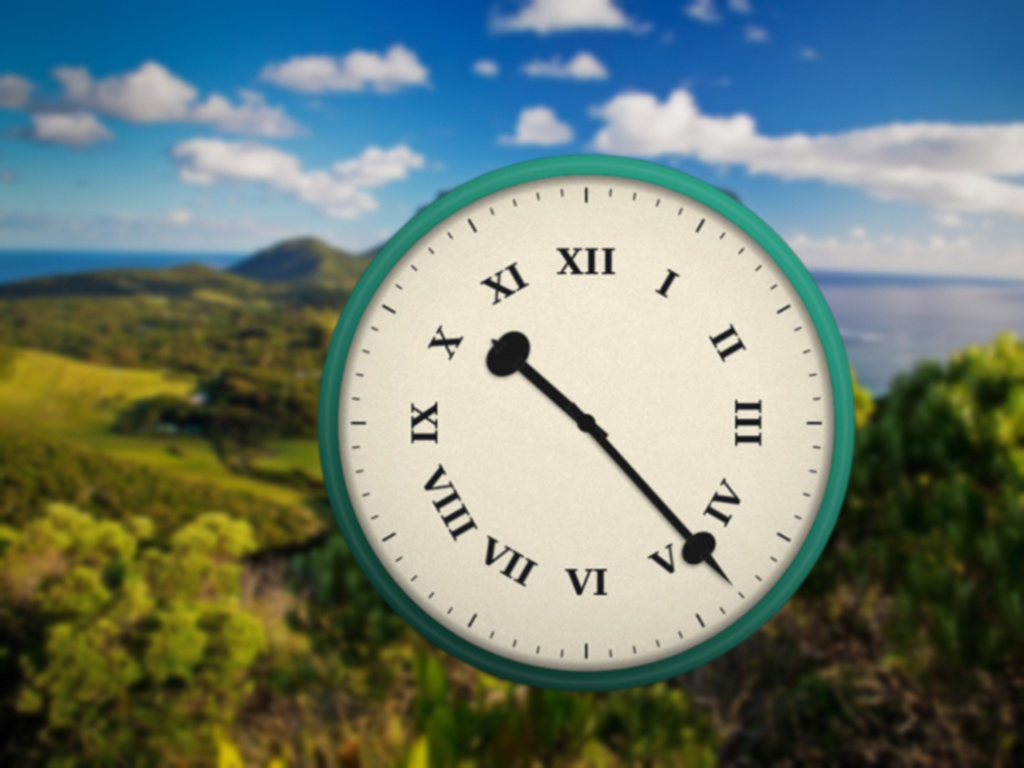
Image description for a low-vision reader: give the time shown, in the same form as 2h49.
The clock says 10h23
